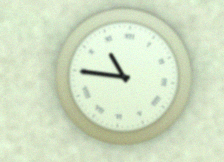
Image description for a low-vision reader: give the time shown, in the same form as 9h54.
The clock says 10h45
